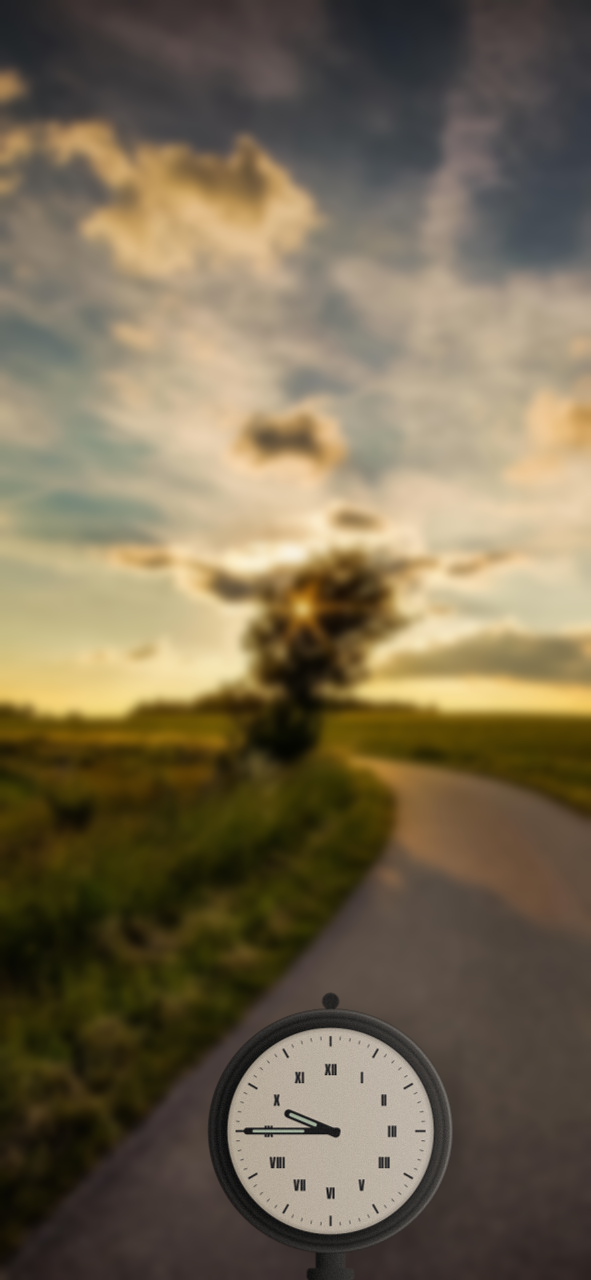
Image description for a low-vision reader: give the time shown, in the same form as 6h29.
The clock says 9h45
